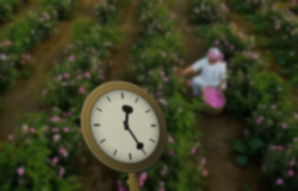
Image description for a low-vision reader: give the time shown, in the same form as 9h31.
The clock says 12h25
